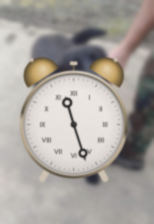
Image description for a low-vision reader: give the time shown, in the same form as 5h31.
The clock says 11h27
